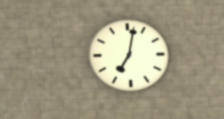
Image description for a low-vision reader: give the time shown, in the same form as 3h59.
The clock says 7h02
